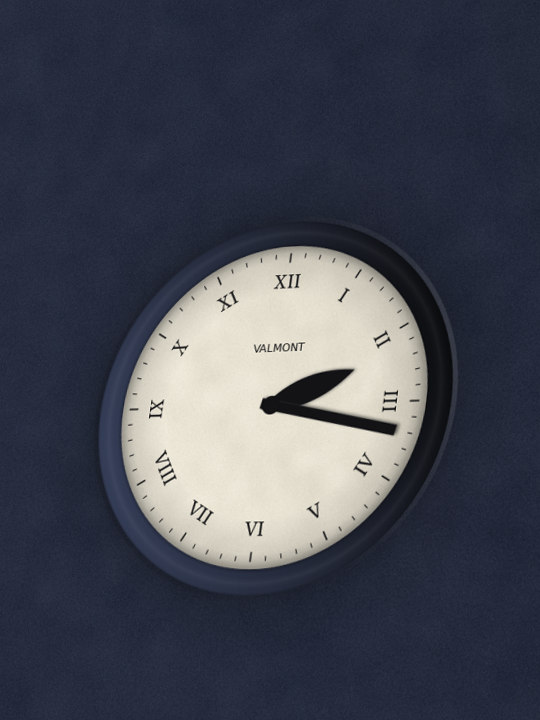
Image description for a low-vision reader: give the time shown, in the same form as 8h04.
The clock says 2h17
